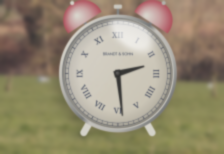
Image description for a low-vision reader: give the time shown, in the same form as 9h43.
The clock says 2h29
